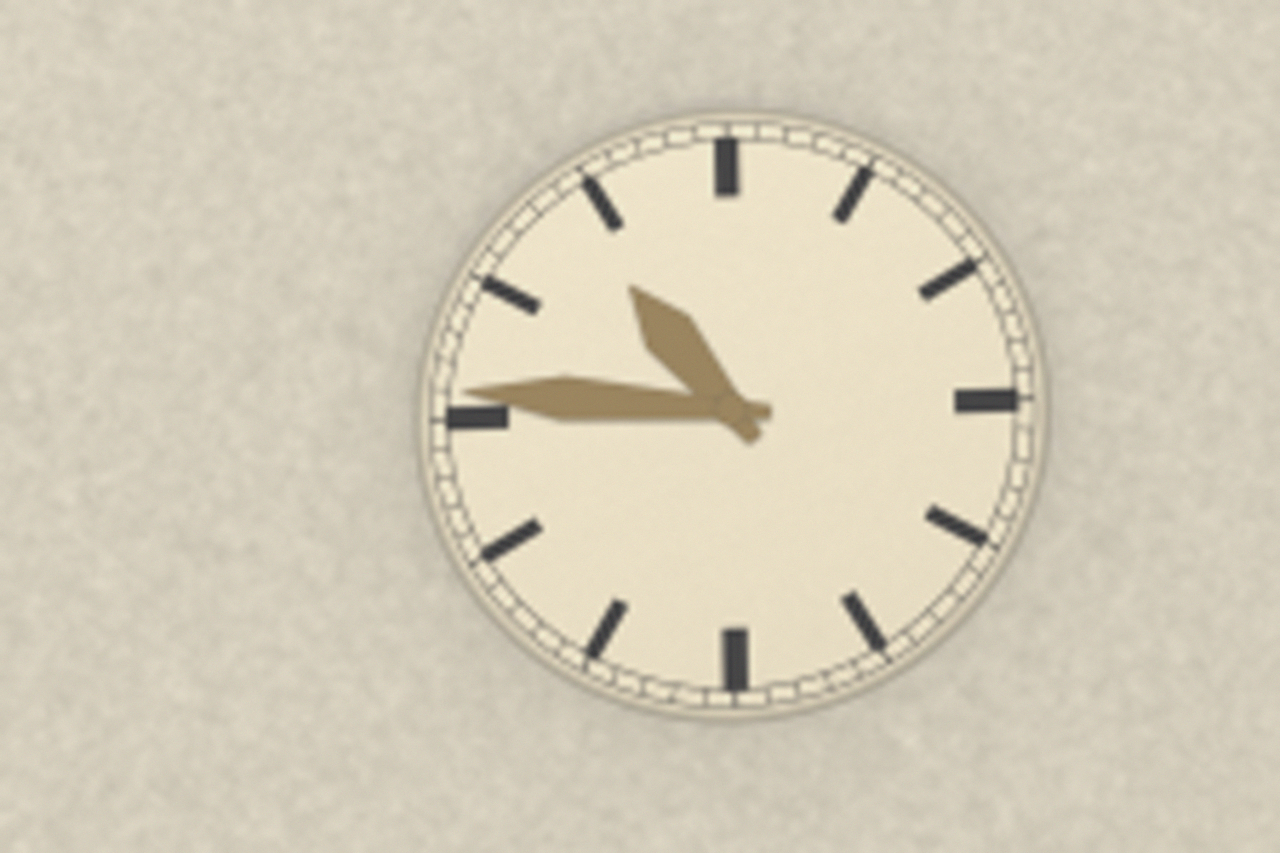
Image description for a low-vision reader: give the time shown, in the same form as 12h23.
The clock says 10h46
